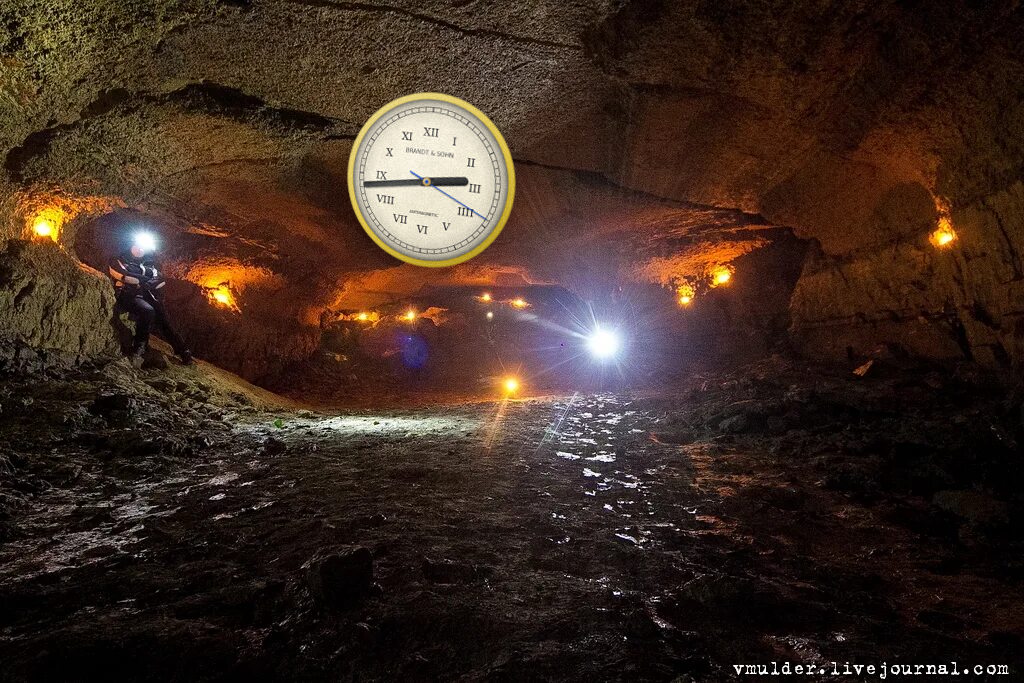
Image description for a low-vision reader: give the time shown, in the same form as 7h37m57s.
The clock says 2h43m19s
